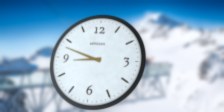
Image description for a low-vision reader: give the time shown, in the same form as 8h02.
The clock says 8h48
